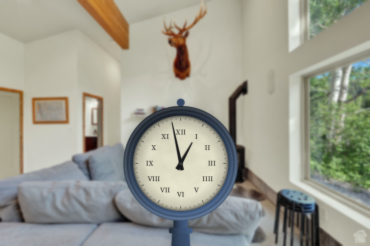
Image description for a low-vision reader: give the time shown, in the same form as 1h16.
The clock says 12h58
